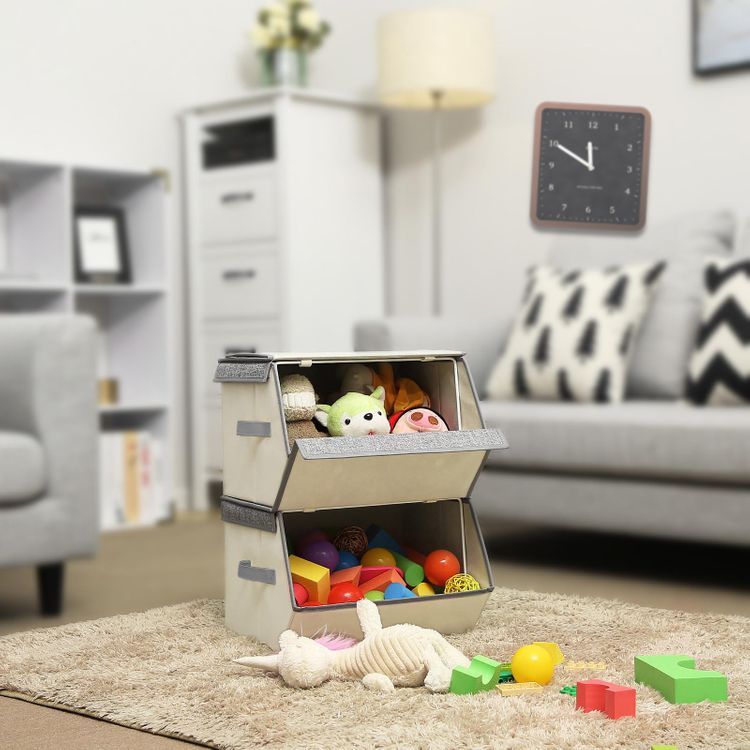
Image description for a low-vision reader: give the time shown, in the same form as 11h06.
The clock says 11h50
